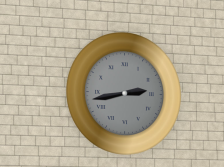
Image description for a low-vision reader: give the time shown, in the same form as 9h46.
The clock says 2h43
